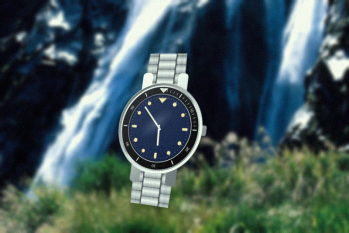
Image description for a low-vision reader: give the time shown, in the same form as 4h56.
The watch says 5h53
